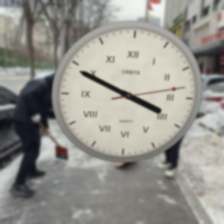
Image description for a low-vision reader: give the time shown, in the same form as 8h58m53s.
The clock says 3h49m13s
